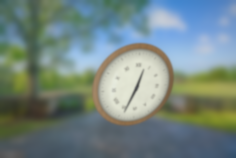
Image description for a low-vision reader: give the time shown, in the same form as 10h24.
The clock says 12h34
